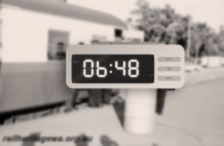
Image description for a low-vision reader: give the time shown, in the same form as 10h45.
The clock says 6h48
